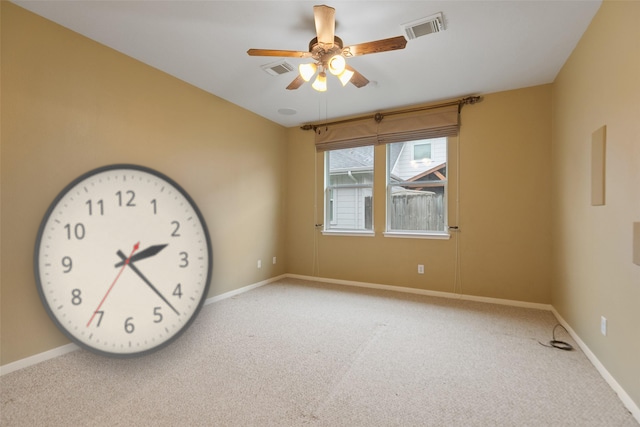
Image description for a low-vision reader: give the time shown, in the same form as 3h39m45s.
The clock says 2h22m36s
